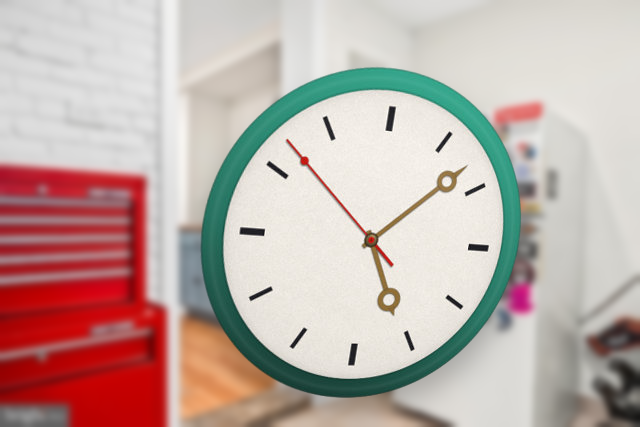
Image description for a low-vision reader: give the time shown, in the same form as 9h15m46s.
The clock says 5h07m52s
